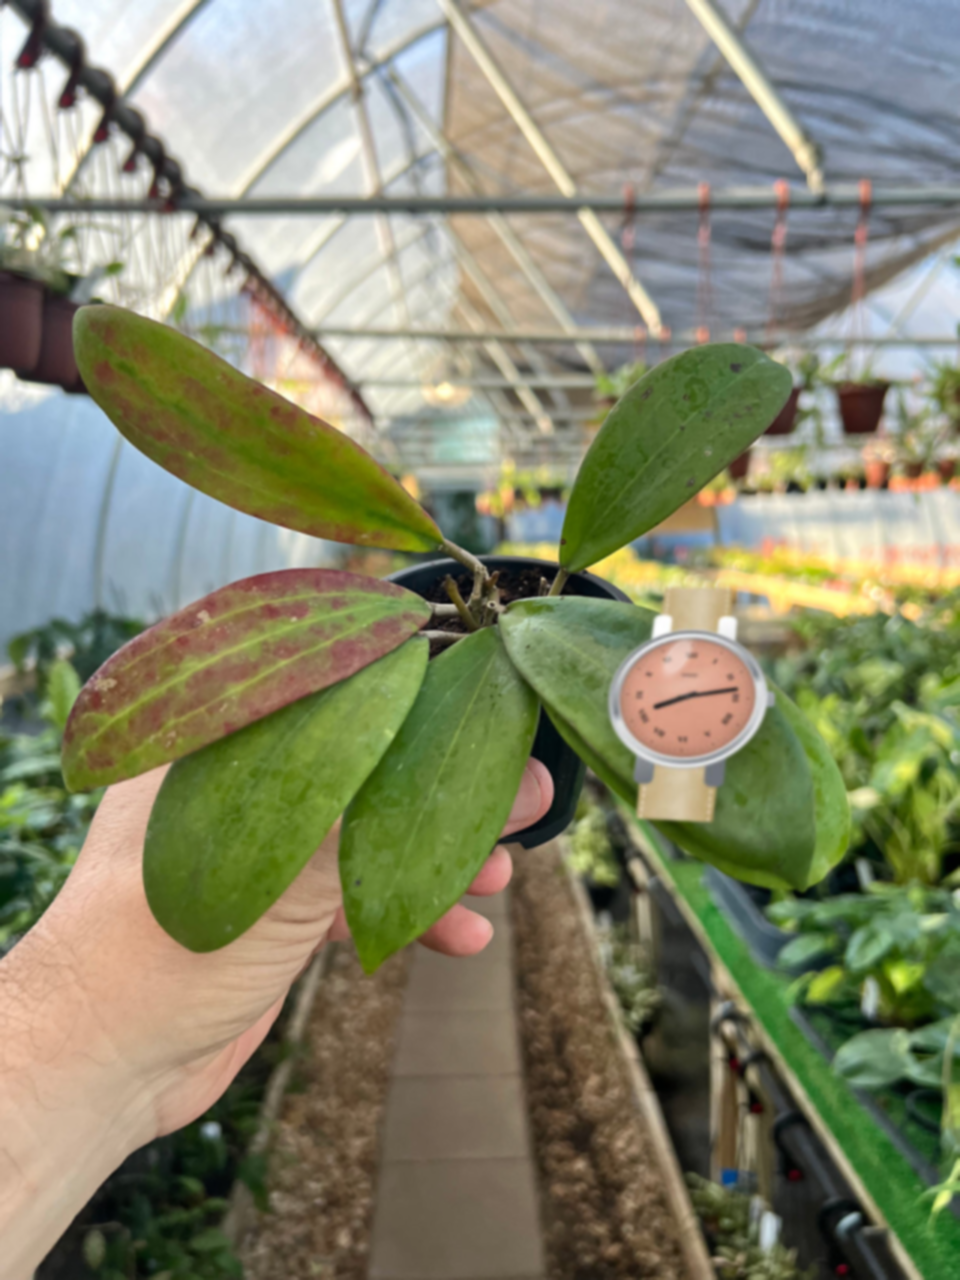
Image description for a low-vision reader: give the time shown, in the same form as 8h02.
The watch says 8h13
